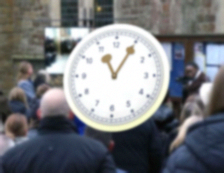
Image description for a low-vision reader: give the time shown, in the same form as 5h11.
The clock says 11h05
